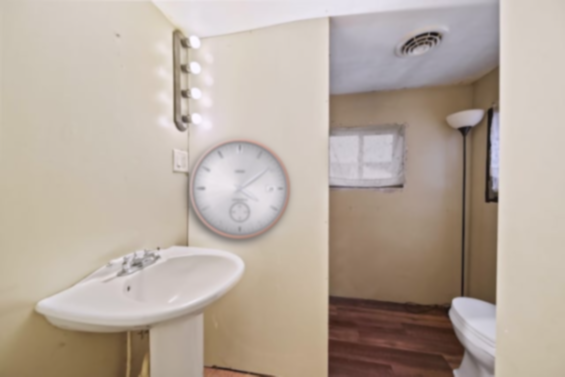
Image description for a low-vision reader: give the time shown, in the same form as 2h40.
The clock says 4h09
